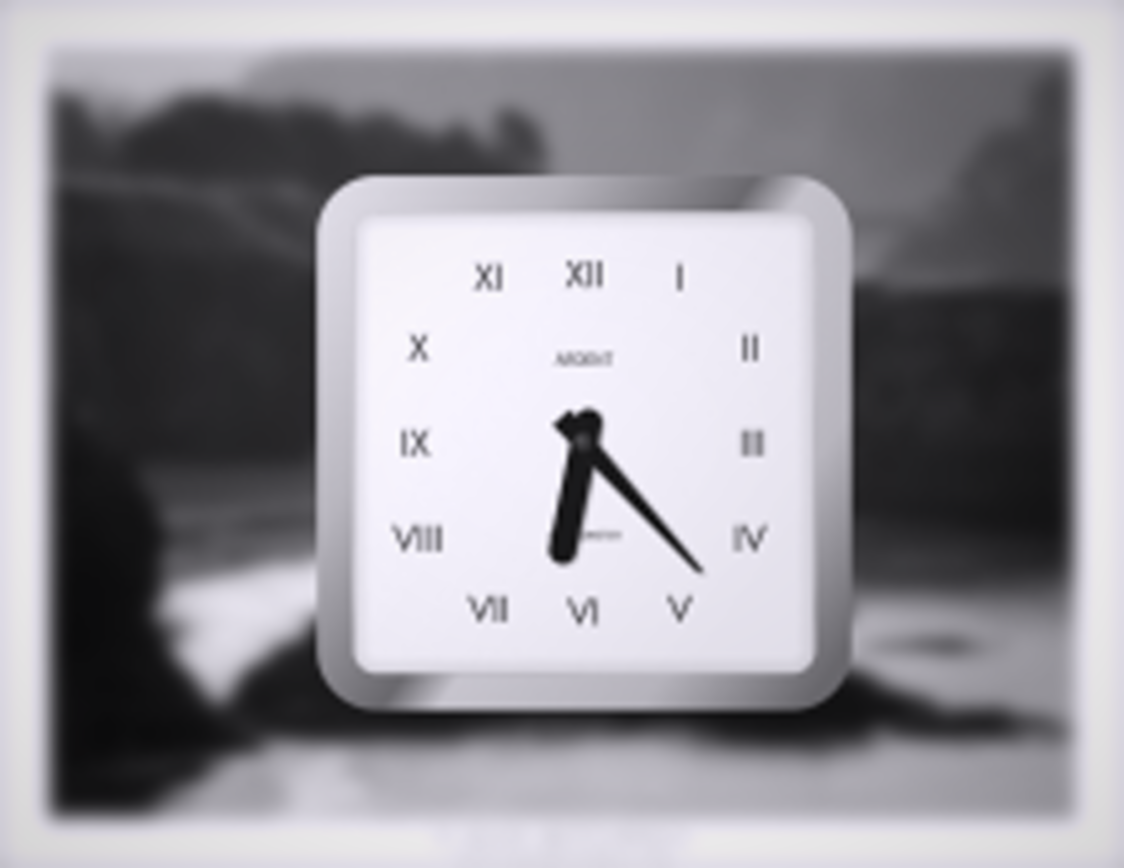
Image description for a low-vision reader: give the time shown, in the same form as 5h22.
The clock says 6h23
